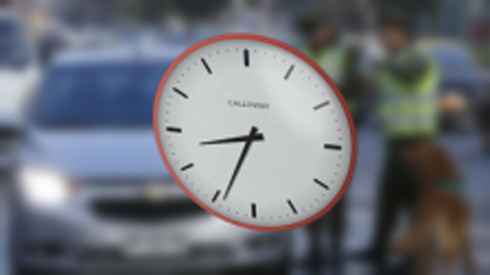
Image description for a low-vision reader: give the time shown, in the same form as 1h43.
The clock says 8h34
